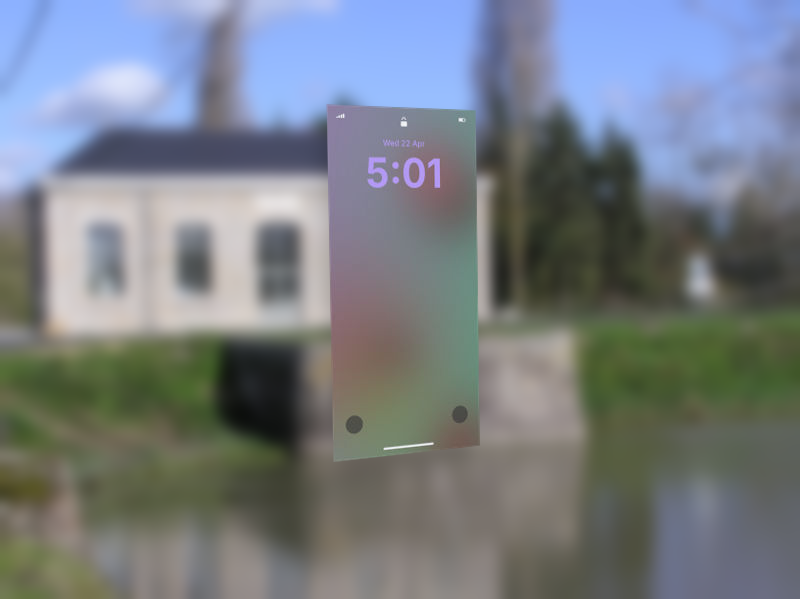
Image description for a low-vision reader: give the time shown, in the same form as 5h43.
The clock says 5h01
